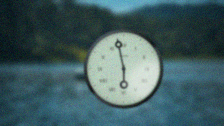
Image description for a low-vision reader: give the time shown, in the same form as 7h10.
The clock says 5h58
